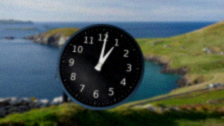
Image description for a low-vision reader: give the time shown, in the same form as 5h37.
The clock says 1h01
